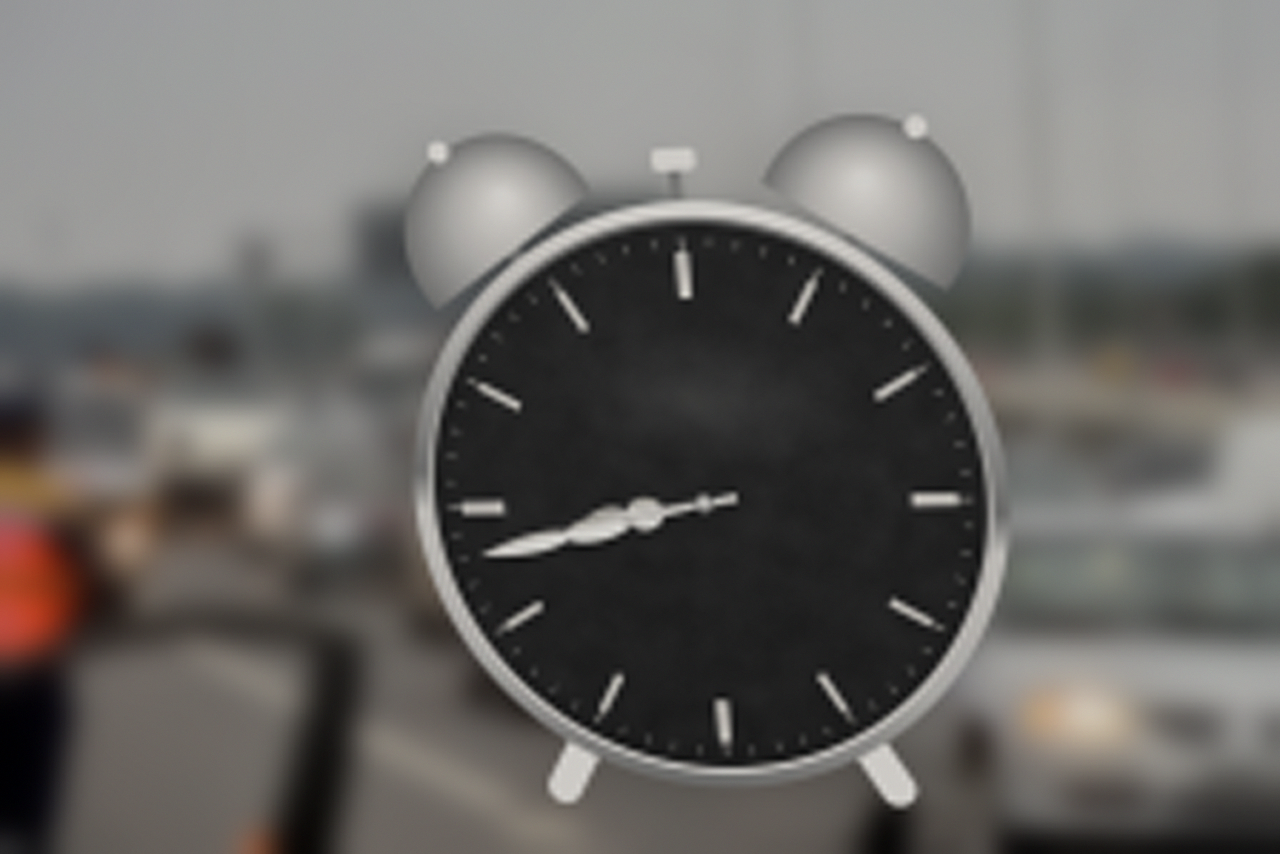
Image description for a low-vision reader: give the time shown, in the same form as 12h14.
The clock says 8h43
